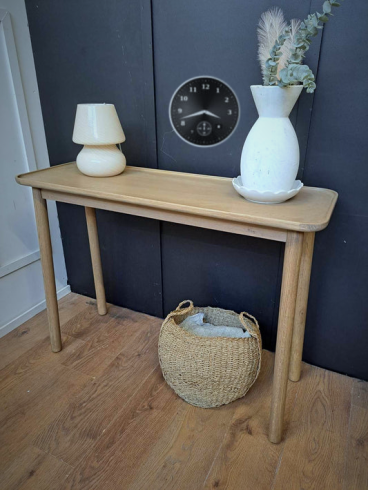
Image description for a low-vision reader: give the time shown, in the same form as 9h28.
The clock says 3h42
